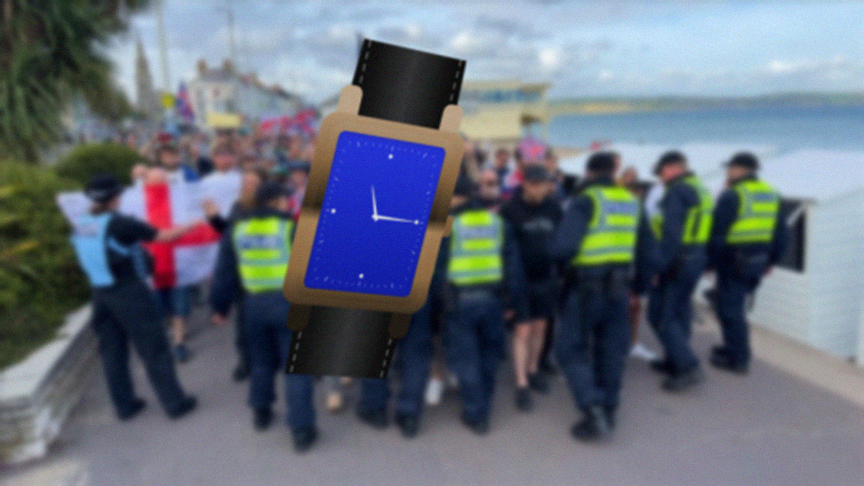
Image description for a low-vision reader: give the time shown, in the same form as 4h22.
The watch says 11h15
